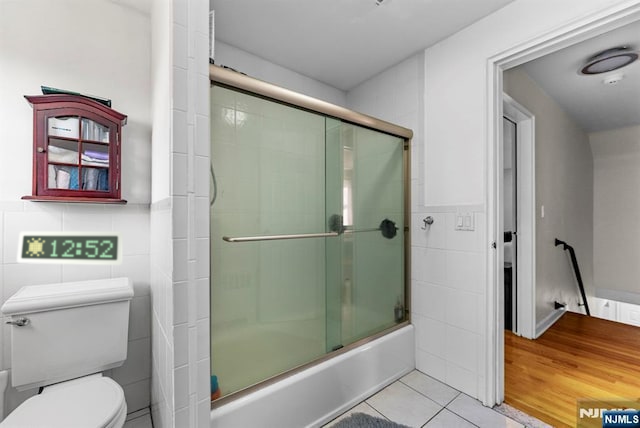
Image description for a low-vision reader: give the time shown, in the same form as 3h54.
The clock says 12h52
